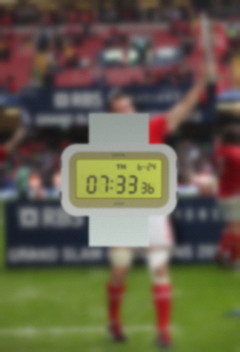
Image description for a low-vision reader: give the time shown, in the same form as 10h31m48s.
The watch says 7h33m36s
